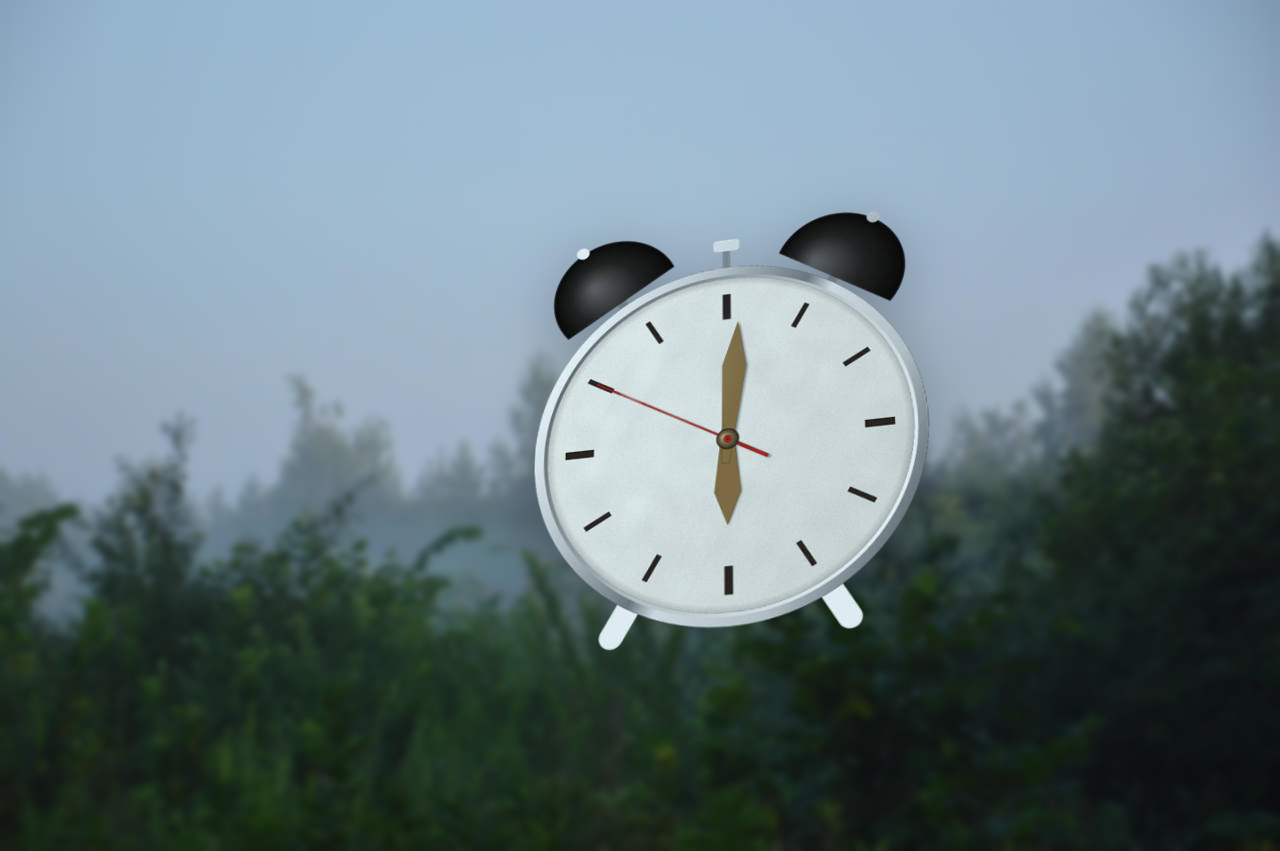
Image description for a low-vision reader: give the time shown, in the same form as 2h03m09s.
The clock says 6h00m50s
